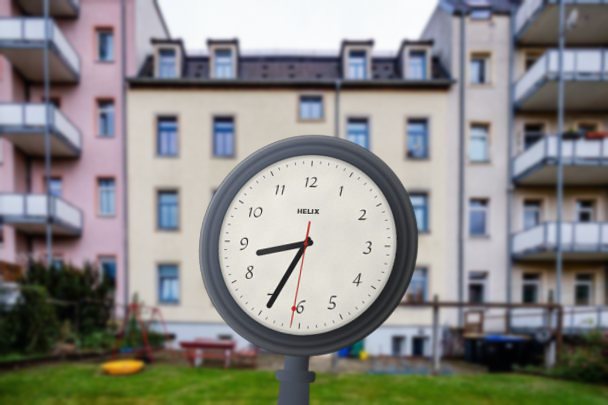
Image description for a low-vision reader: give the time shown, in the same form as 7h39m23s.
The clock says 8h34m31s
